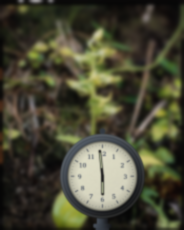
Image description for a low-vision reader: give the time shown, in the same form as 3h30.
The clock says 5h59
